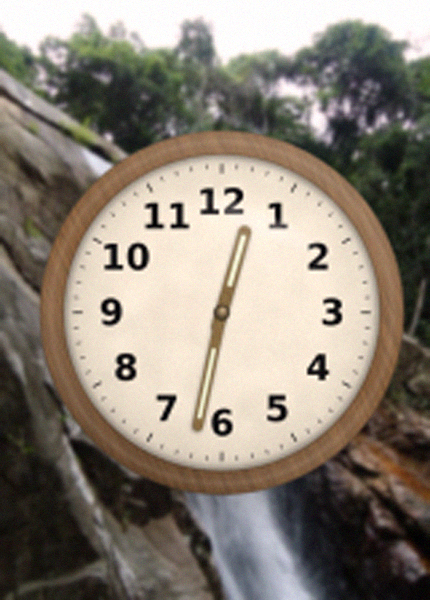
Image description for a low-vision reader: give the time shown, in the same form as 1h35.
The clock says 12h32
